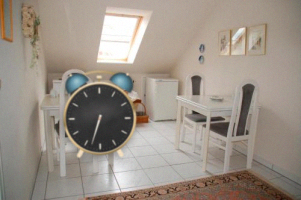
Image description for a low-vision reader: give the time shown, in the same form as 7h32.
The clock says 6h33
